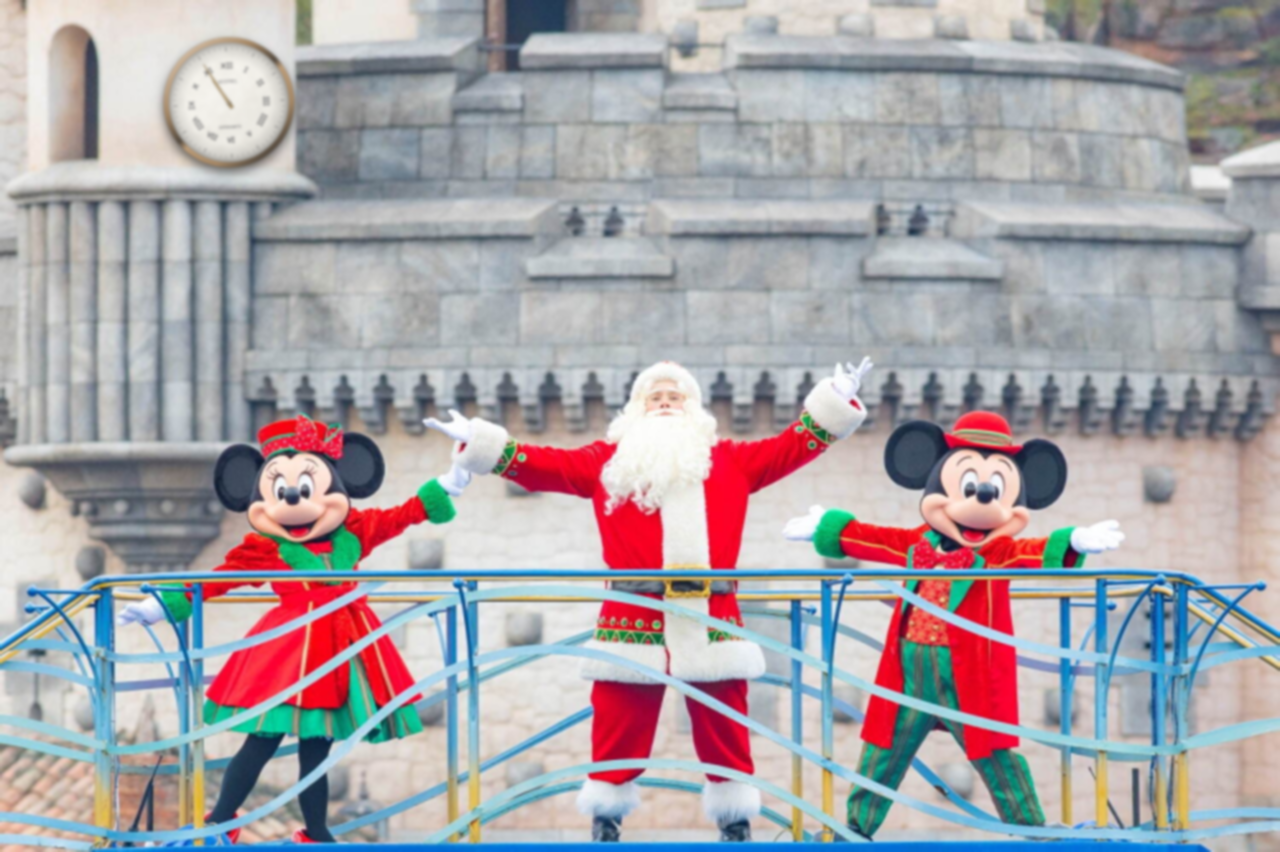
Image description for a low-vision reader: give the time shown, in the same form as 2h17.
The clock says 10h55
